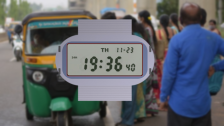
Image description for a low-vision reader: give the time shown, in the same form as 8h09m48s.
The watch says 19h36m40s
